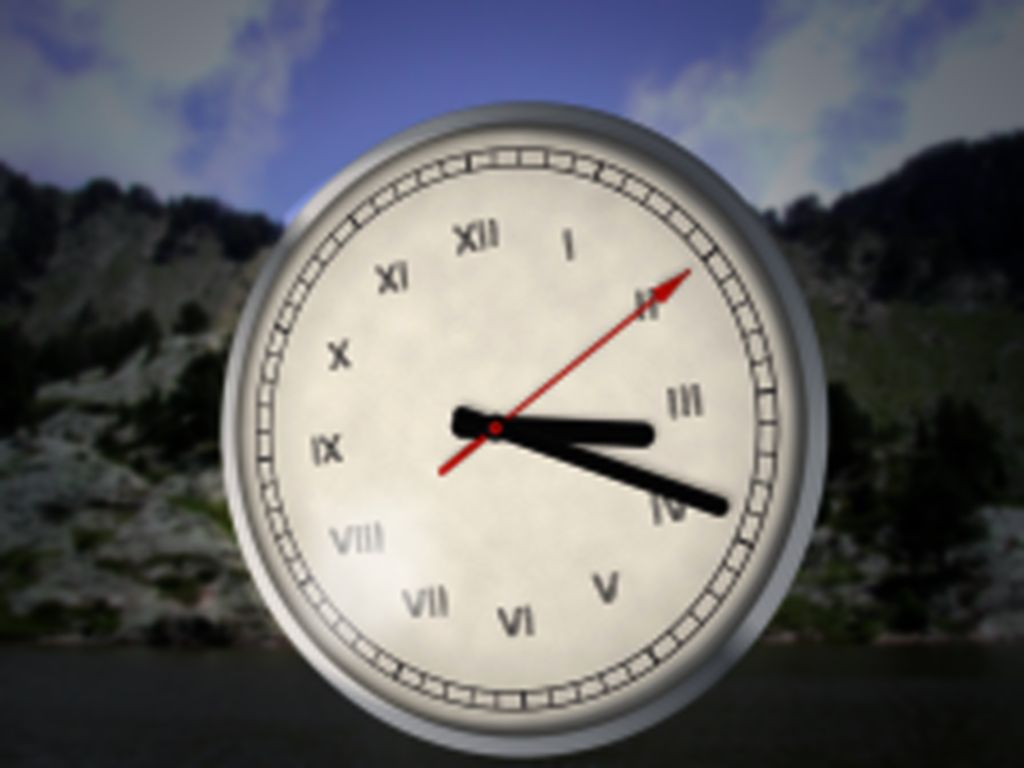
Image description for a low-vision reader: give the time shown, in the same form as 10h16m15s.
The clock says 3h19m10s
